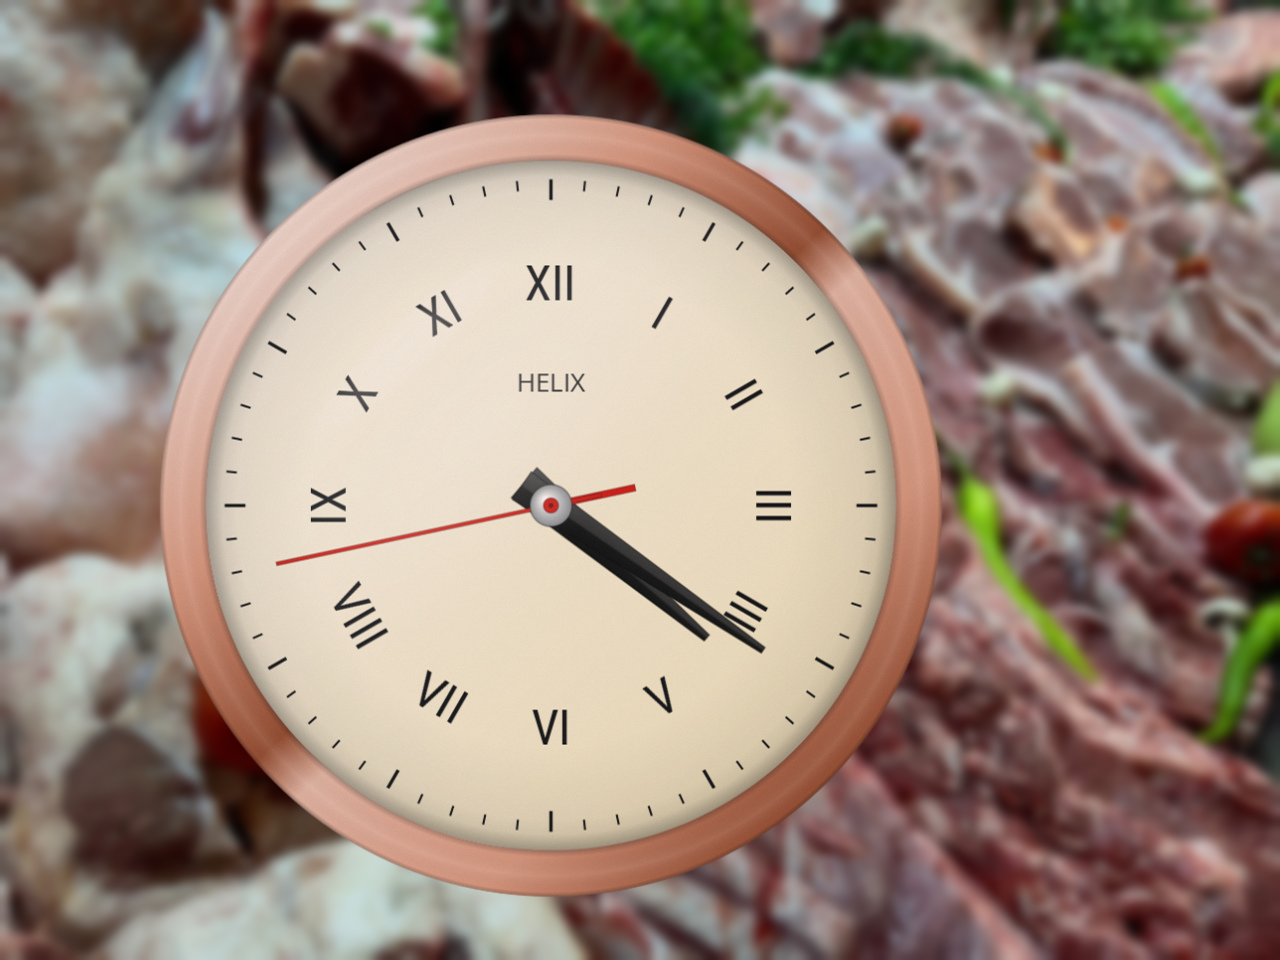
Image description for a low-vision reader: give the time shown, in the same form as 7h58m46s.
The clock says 4h20m43s
